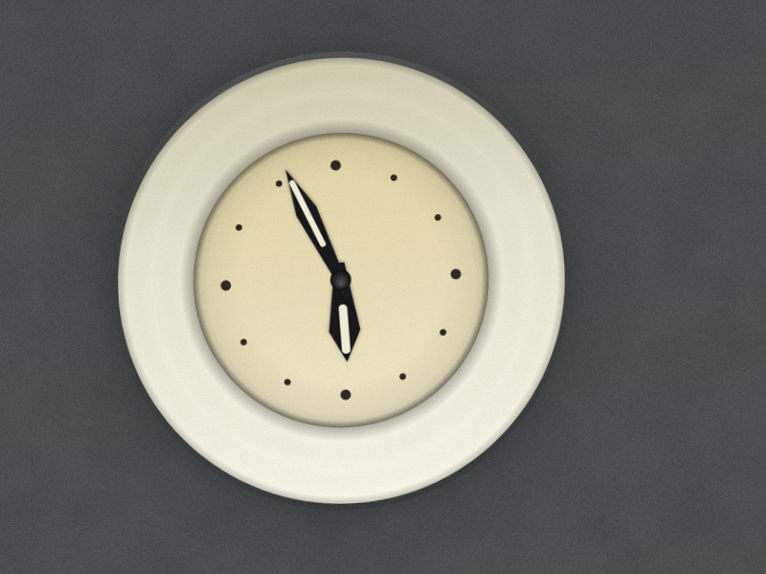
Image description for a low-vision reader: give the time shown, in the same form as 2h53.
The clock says 5h56
